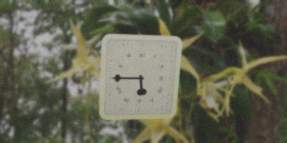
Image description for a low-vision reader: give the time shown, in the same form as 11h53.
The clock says 5h45
